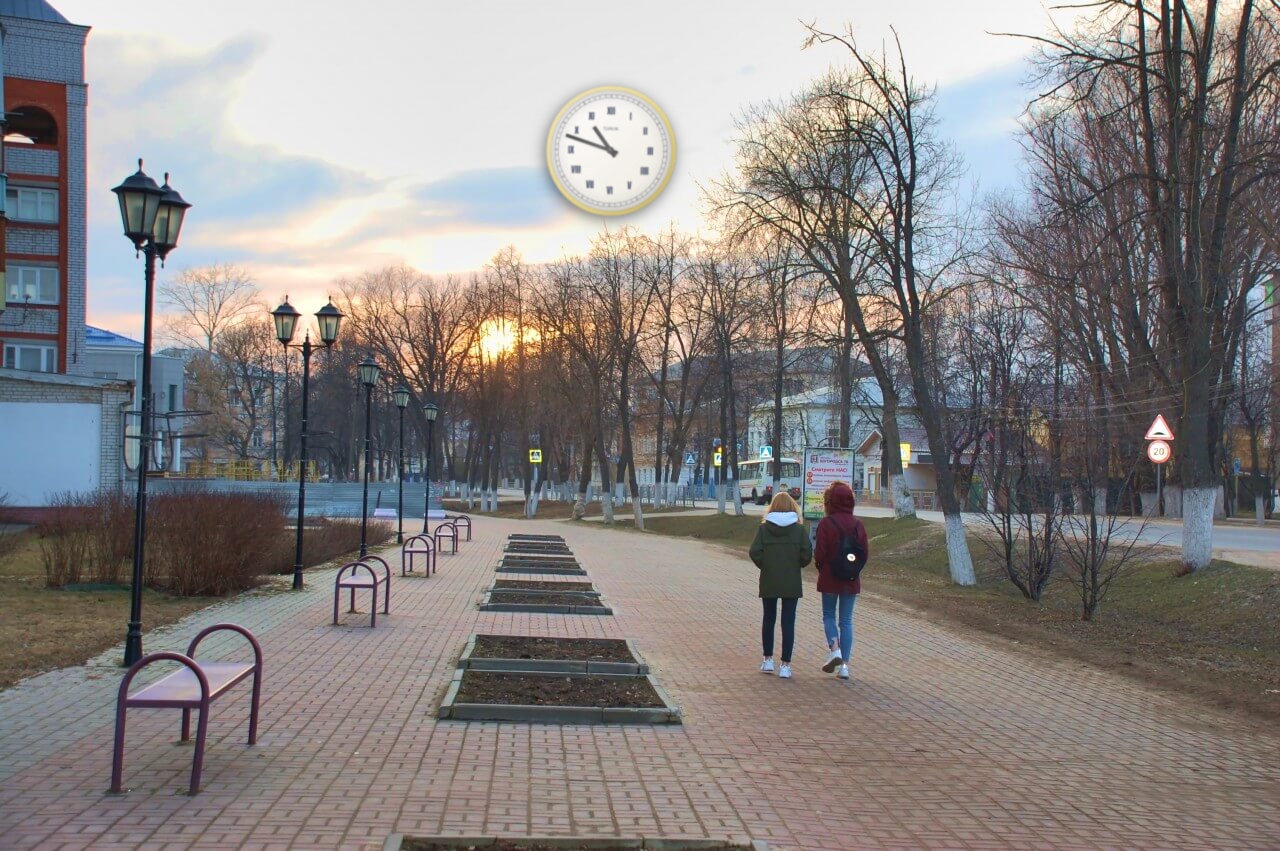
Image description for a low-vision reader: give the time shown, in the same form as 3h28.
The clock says 10h48
